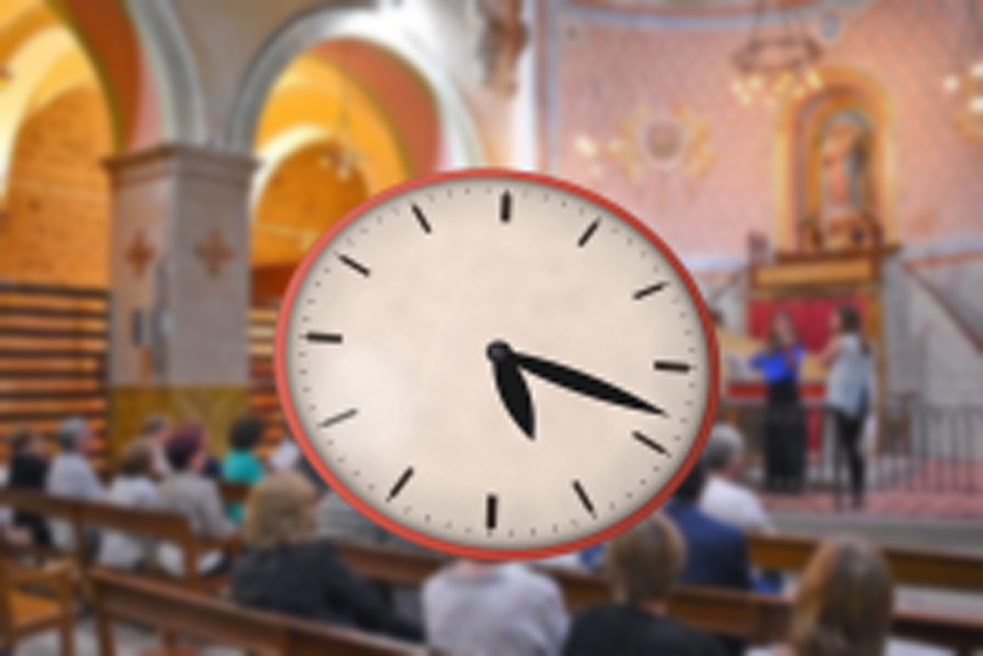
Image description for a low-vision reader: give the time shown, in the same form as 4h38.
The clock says 5h18
